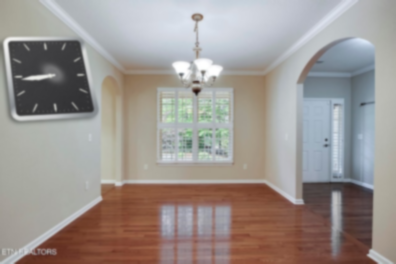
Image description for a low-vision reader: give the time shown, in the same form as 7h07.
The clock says 8h44
